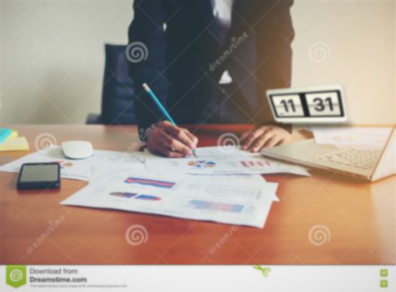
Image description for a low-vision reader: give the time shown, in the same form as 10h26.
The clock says 11h31
